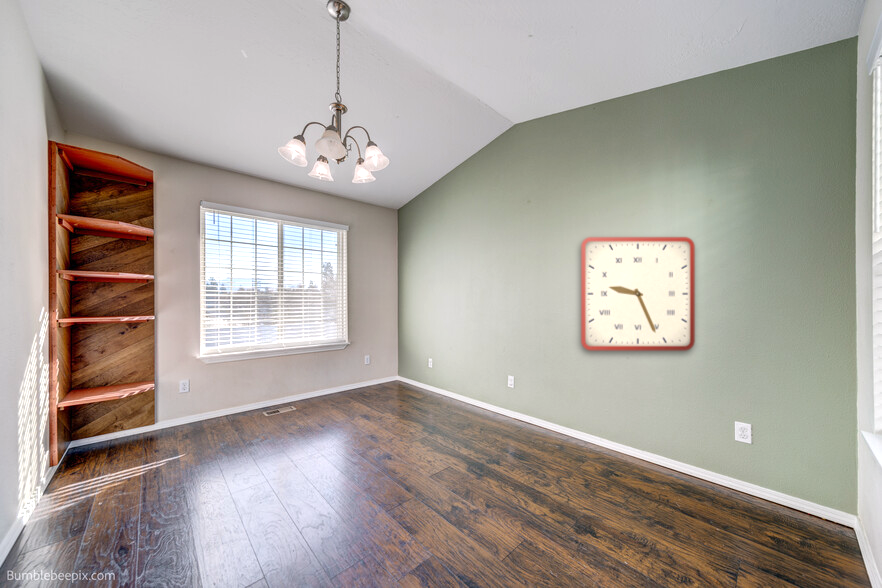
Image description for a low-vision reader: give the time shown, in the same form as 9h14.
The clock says 9h26
